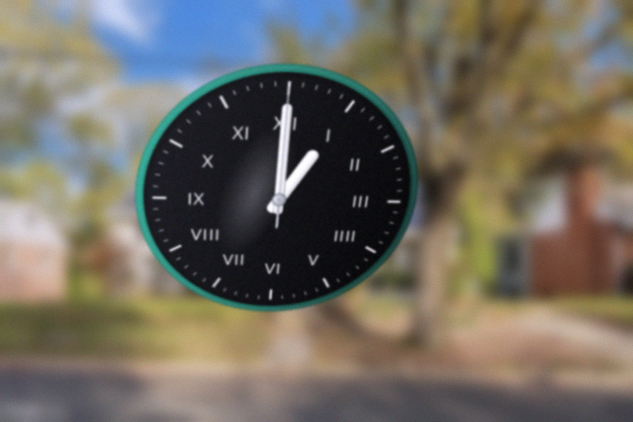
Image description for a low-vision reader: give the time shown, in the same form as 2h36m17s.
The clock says 1h00m00s
